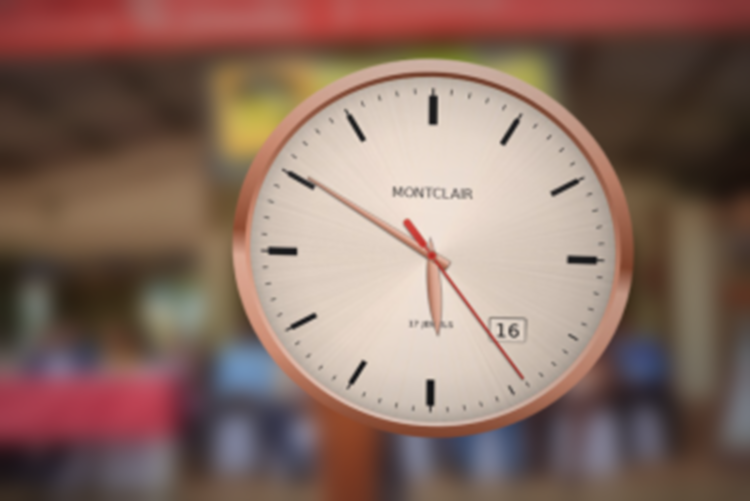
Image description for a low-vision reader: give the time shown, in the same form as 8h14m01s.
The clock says 5h50m24s
